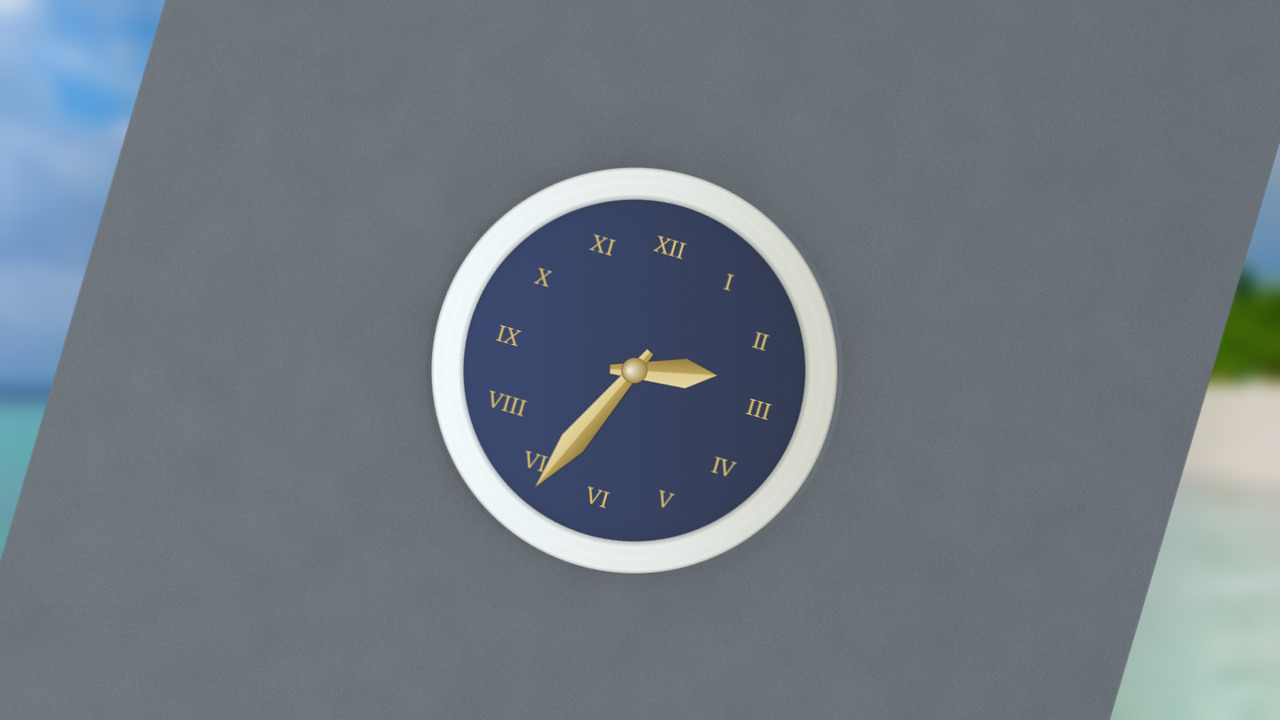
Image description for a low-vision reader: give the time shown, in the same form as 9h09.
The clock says 2h34
